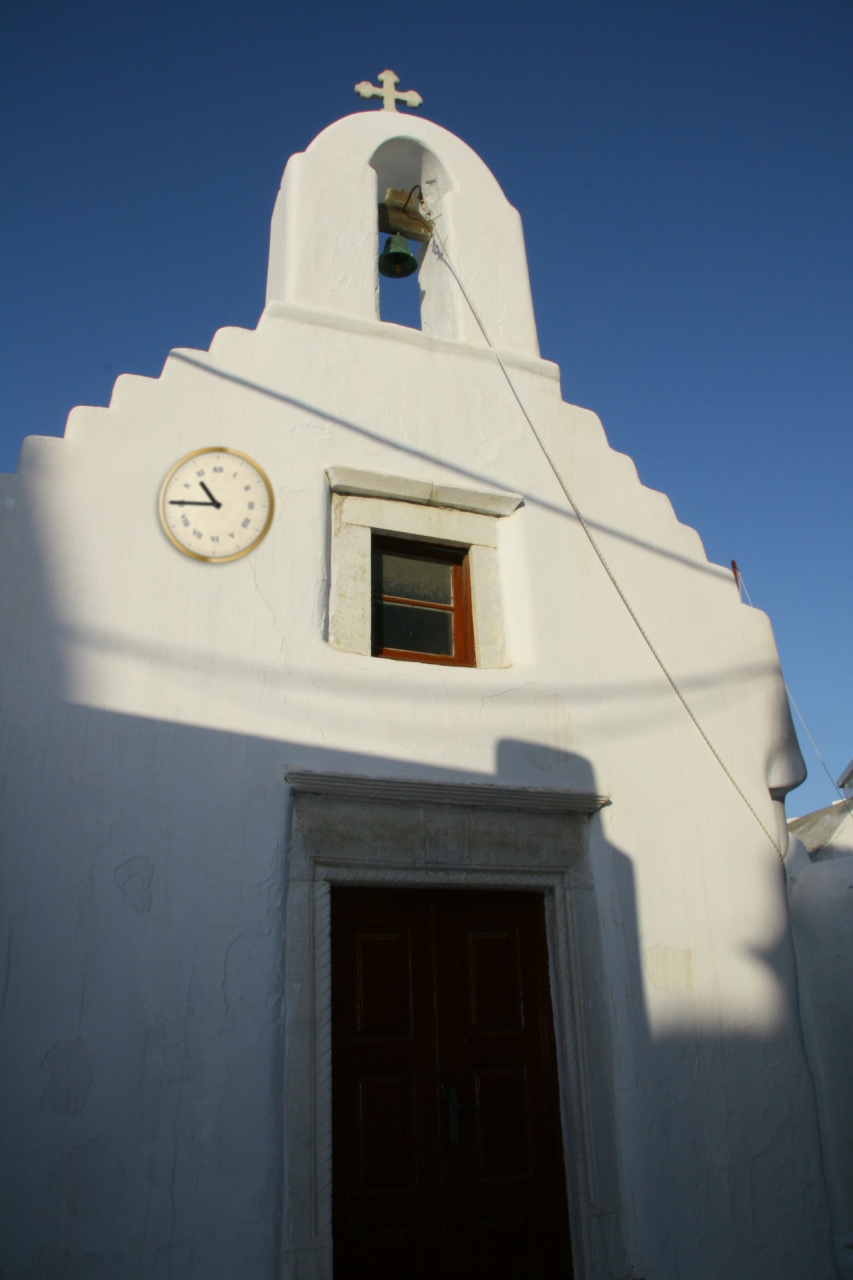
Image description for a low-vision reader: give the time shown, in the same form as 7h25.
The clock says 10h45
